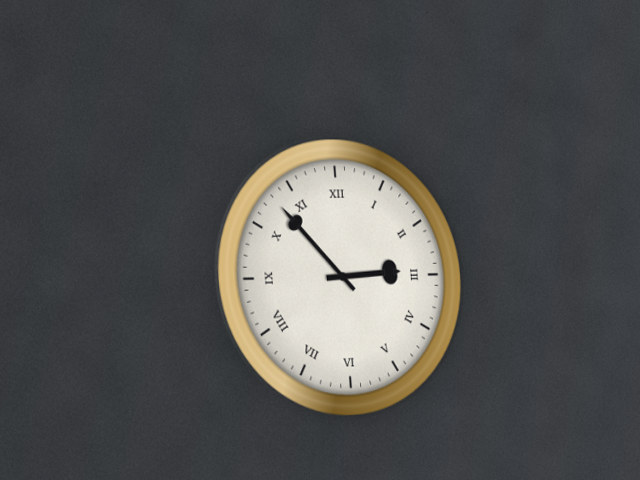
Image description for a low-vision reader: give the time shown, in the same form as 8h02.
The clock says 2h53
